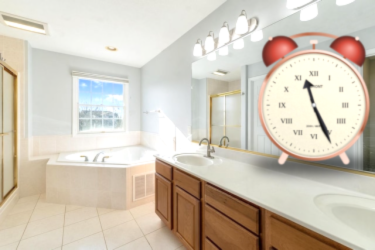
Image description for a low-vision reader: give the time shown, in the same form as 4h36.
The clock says 11h26
